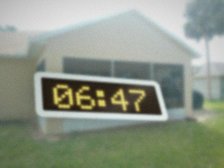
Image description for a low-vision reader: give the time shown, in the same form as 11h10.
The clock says 6h47
